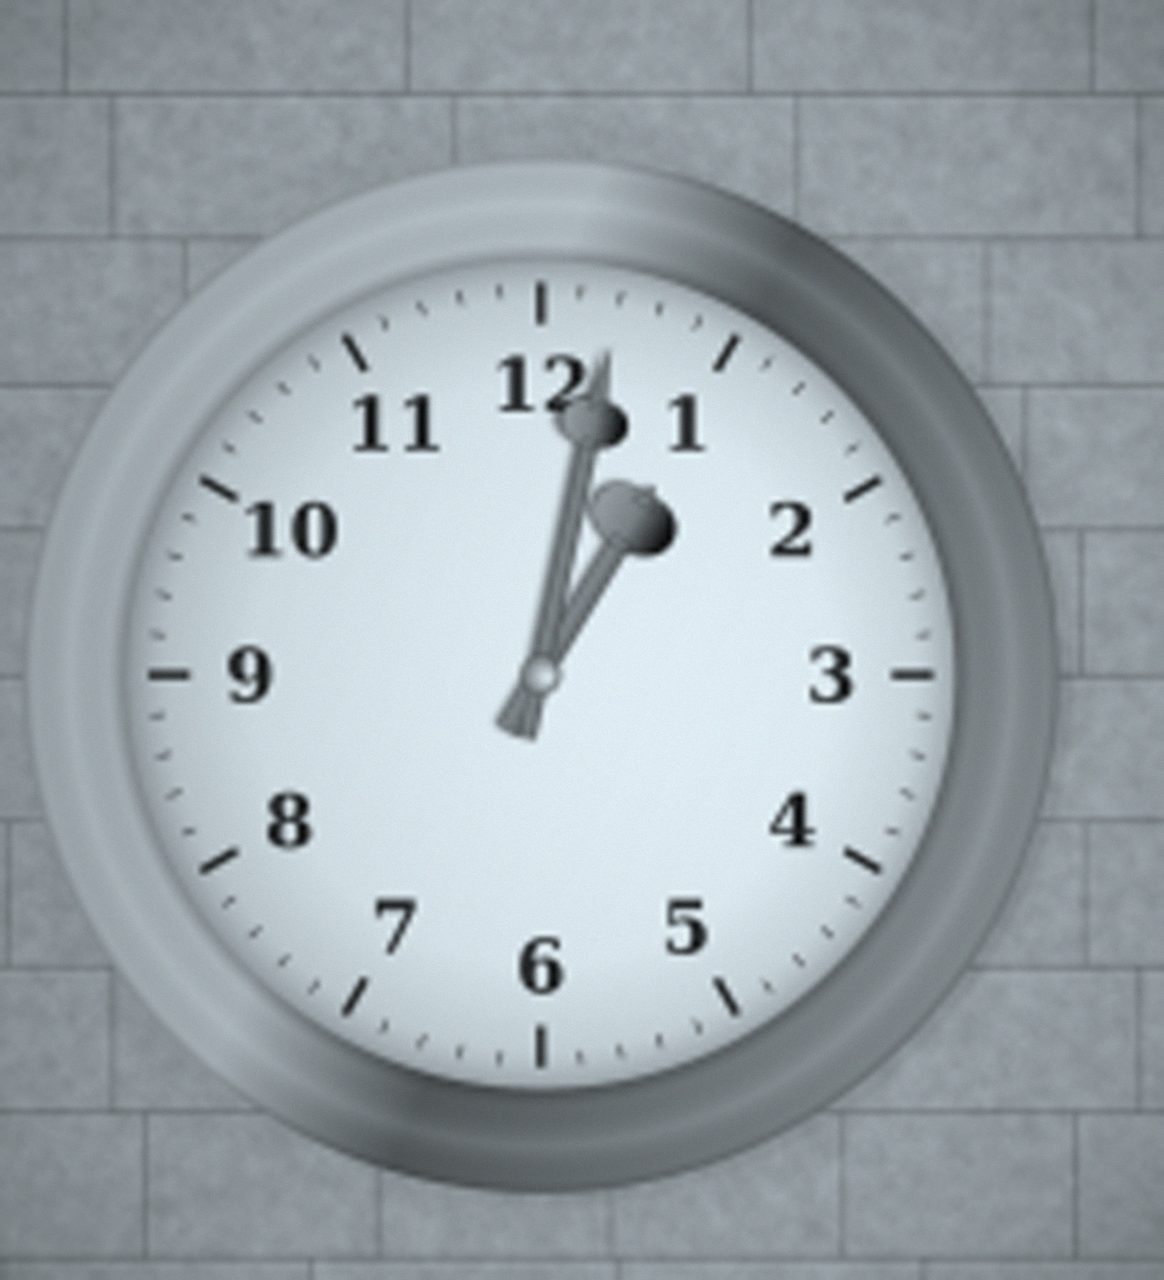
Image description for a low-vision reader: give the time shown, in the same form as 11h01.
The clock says 1h02
